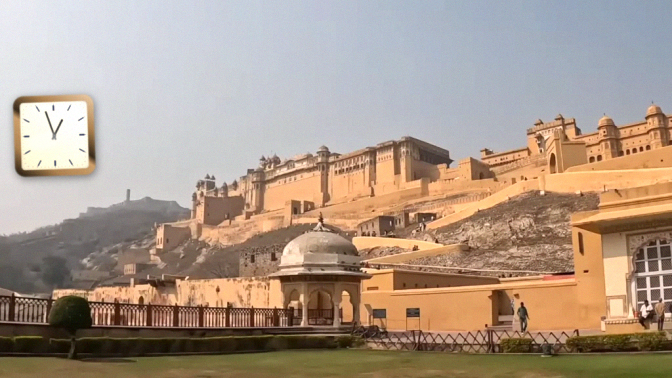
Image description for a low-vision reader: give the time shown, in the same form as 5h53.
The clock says 12h57
